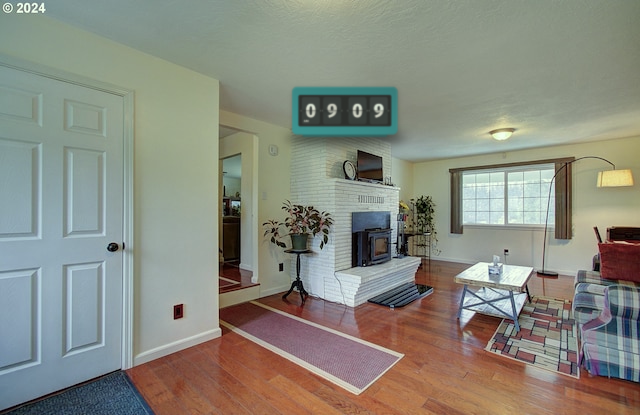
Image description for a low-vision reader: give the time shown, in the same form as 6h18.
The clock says 9h09
